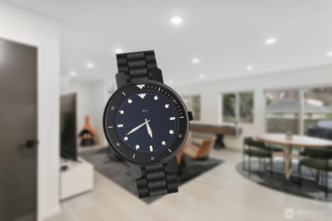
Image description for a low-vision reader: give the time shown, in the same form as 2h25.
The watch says 5h41
